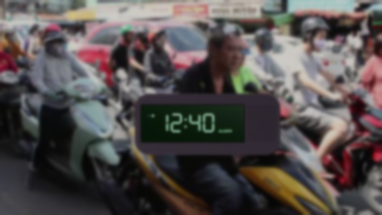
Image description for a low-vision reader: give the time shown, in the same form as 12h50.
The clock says 12h40
